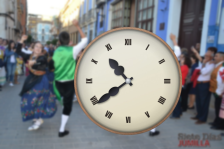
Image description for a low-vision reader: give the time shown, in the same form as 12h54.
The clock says 10h39
